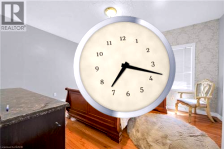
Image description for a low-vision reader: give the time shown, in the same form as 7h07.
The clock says 7h18
